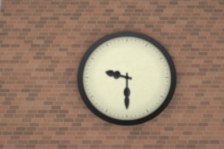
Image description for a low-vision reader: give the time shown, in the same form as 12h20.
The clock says 9h30
